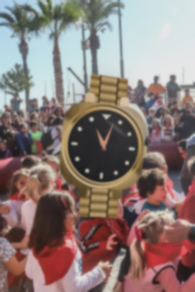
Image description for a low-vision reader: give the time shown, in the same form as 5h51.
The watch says 11h03
